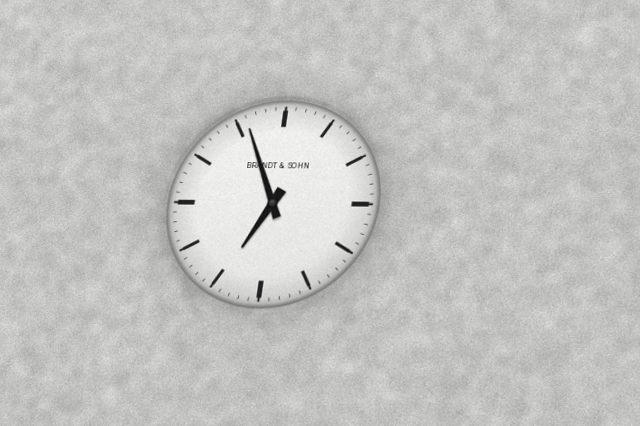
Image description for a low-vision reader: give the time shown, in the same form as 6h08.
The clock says 6h56
